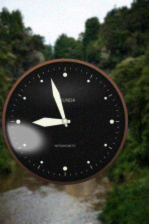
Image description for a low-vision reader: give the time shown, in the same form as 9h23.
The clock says 8h57
